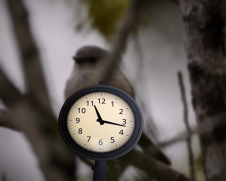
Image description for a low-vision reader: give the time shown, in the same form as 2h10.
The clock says 11h17
